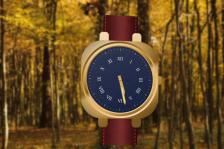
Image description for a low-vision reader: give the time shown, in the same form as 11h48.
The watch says 5h28
